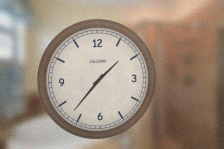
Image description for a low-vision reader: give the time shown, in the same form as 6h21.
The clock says 1h37
